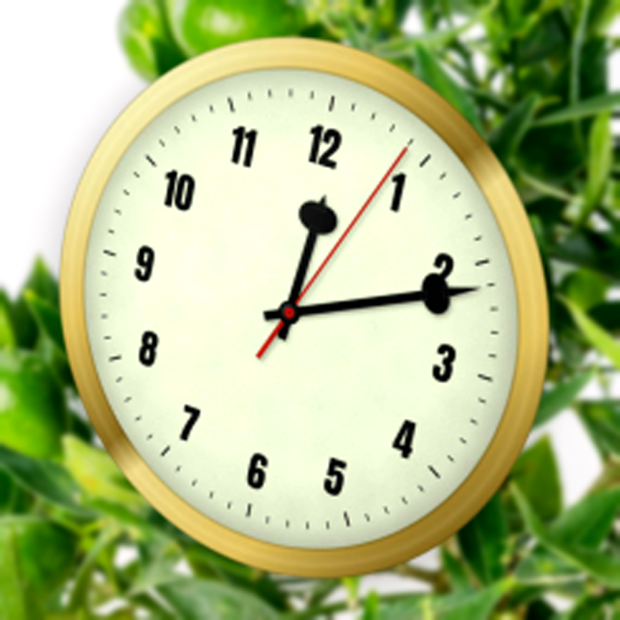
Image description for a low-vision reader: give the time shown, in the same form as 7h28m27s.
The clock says 12h11m04s
